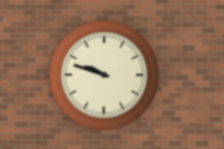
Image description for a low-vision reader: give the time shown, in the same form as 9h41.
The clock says 9h48
